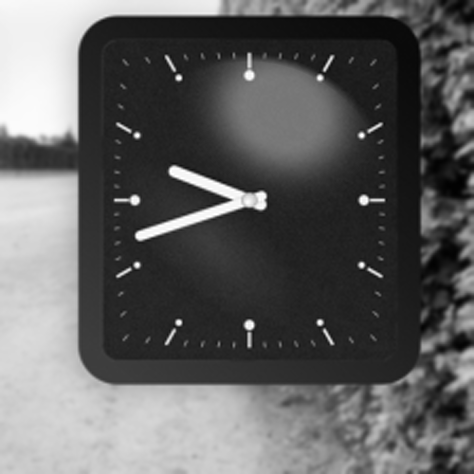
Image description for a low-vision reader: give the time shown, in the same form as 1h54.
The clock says 9h42
